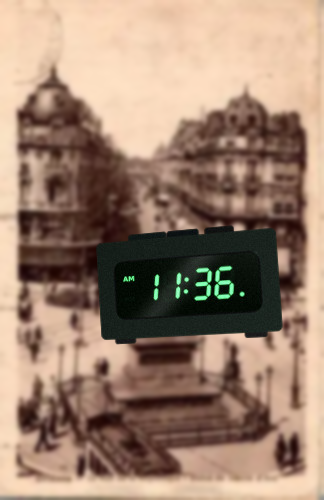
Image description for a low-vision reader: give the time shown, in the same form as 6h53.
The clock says 11h36
